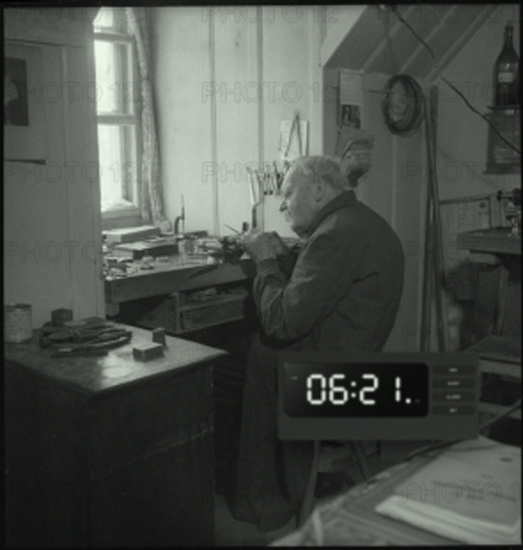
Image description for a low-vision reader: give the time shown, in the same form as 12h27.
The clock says 6h21
